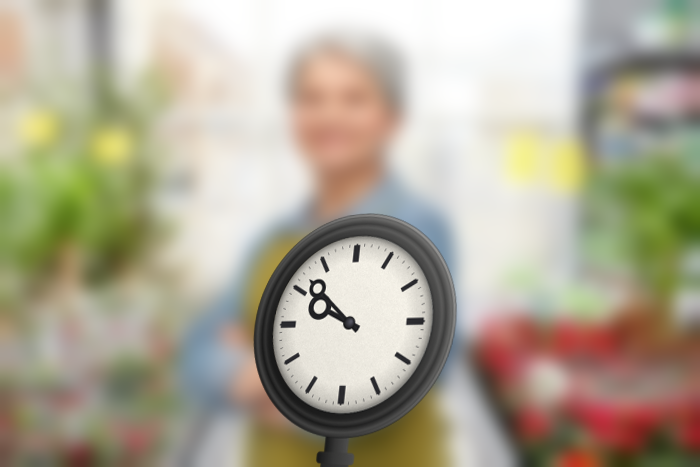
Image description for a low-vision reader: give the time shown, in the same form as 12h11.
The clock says 9h52
